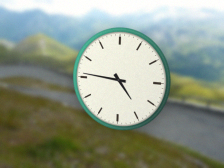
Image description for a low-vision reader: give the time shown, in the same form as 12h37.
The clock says 4h46
